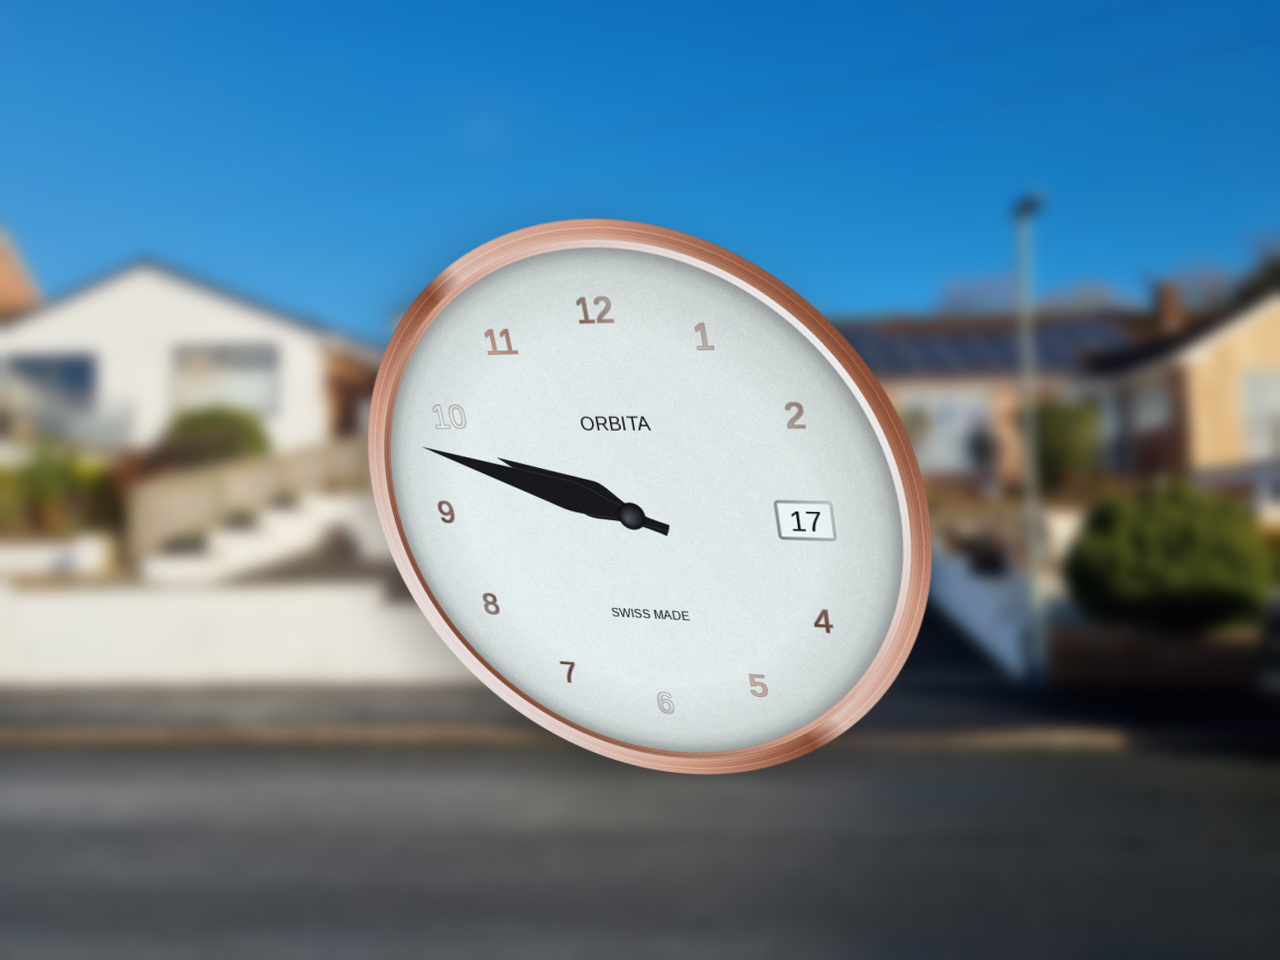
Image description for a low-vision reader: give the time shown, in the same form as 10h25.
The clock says 9h48
